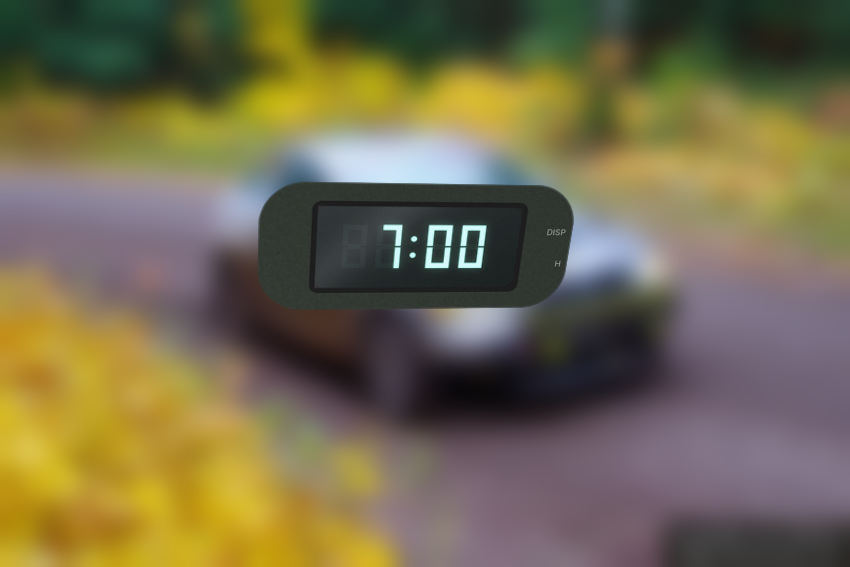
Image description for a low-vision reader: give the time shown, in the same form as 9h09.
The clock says 7h00
